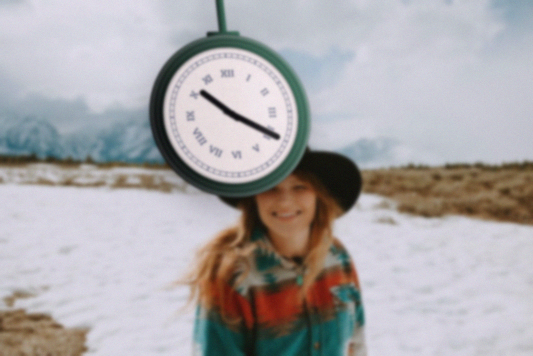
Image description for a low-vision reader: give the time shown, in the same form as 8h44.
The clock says 10h20
